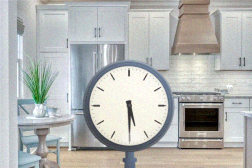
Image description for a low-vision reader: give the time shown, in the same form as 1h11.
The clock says 5h30
